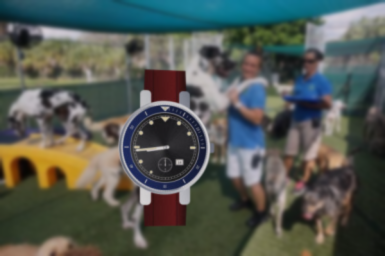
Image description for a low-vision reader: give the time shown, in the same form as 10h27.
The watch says 8h44
